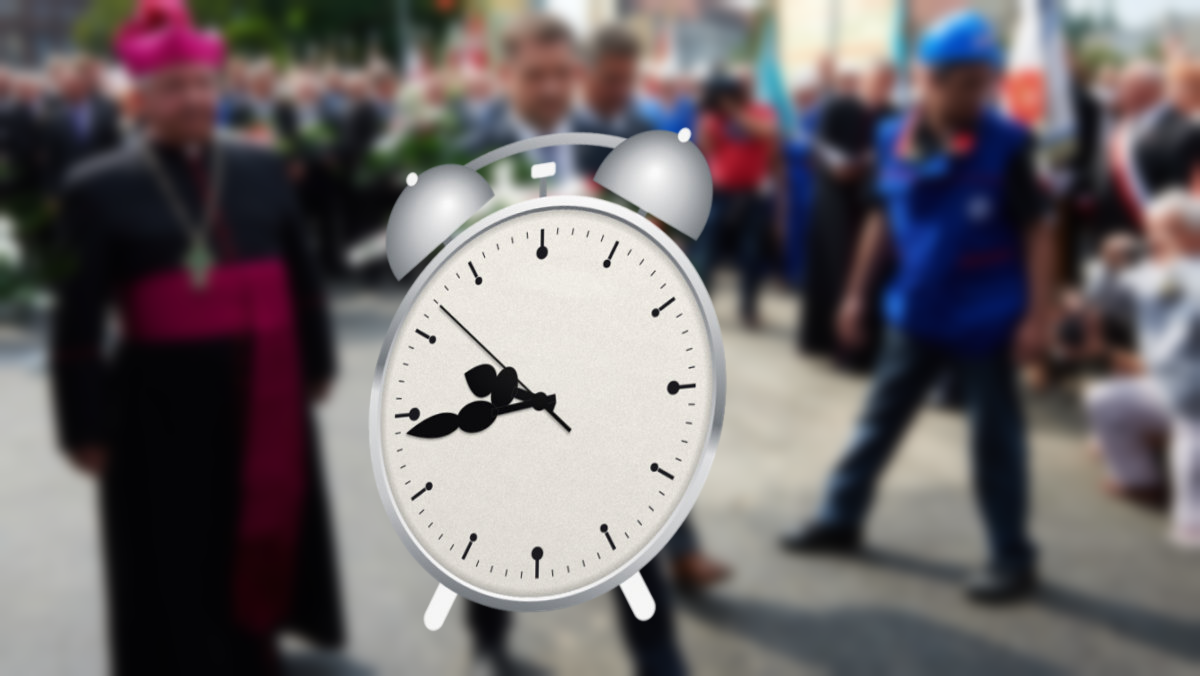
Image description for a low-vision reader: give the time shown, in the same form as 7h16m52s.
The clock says 9h43m52s
